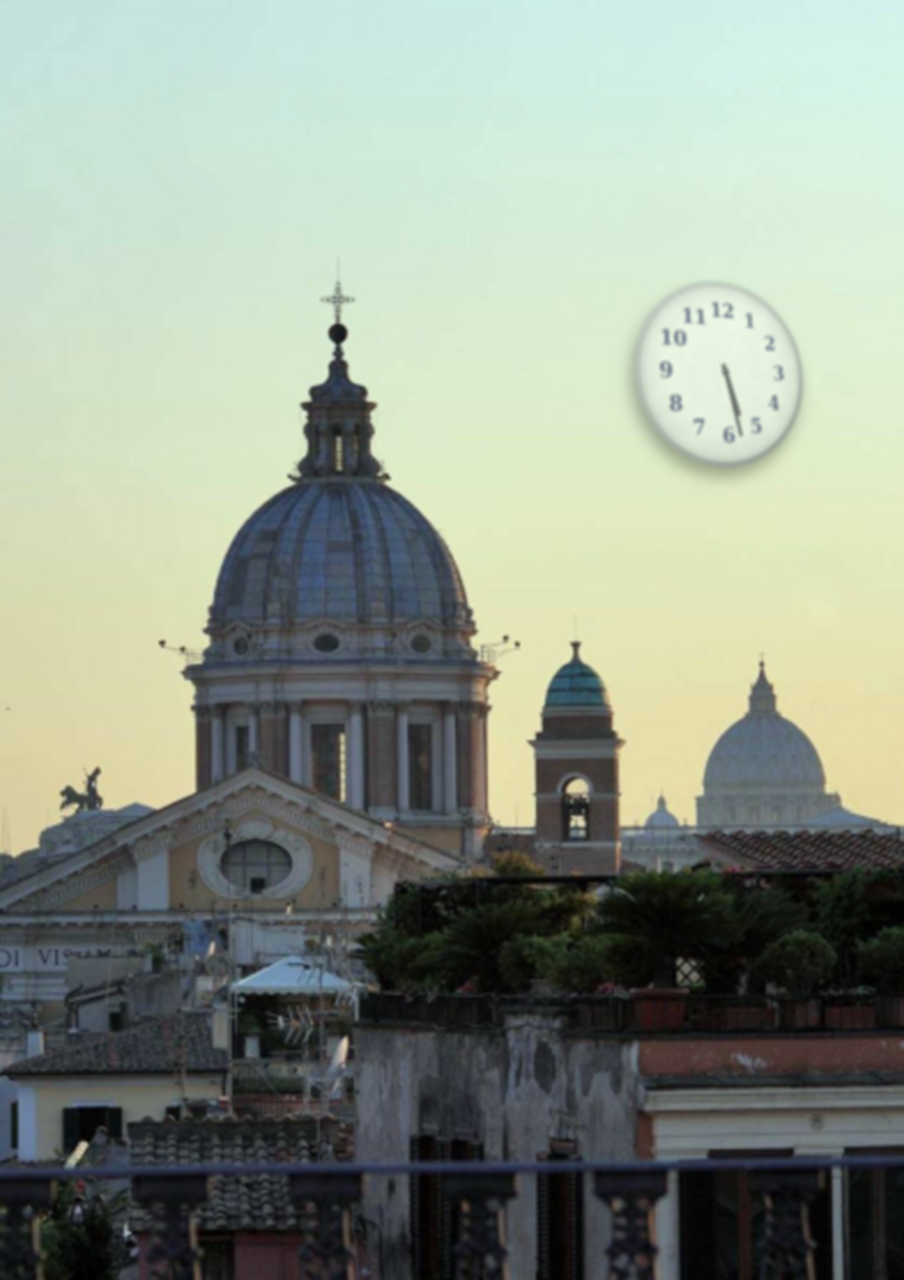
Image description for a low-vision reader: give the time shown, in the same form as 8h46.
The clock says 5h28
